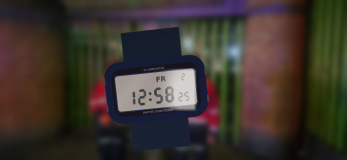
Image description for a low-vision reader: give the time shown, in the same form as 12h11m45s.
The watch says 12h58m25s
